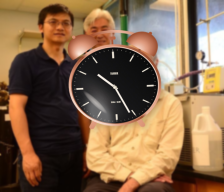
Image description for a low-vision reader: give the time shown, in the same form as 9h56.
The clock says 10h26
